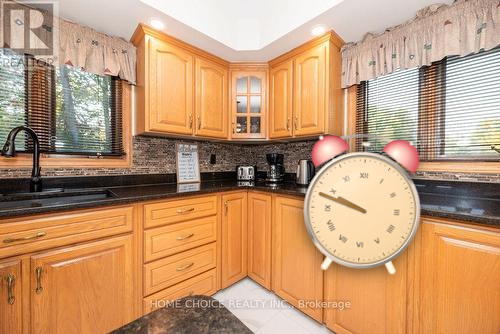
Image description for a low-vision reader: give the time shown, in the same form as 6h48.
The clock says 9h48
